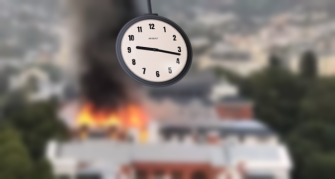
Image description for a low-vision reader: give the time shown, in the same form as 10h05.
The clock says 9h17
